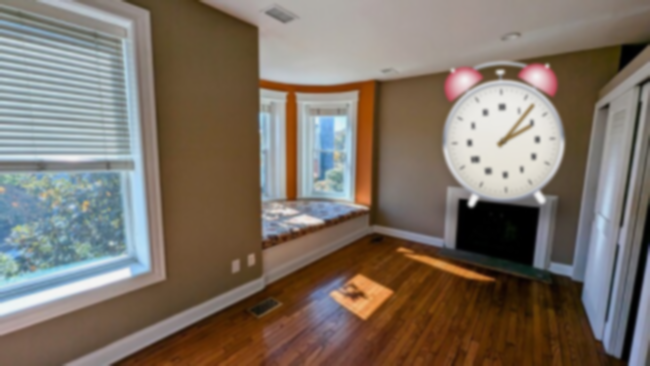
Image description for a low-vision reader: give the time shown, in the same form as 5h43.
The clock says 2h07
